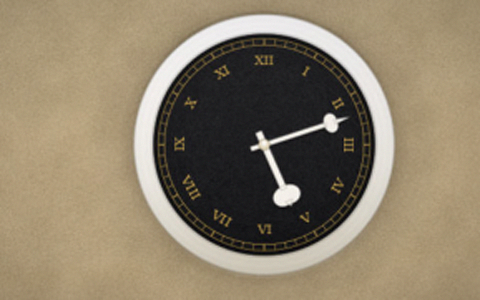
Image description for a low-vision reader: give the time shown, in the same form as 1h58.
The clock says 5h12
